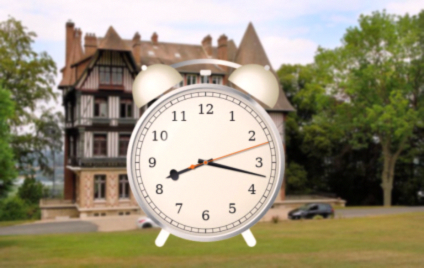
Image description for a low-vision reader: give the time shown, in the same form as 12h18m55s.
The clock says 8h17m12s
